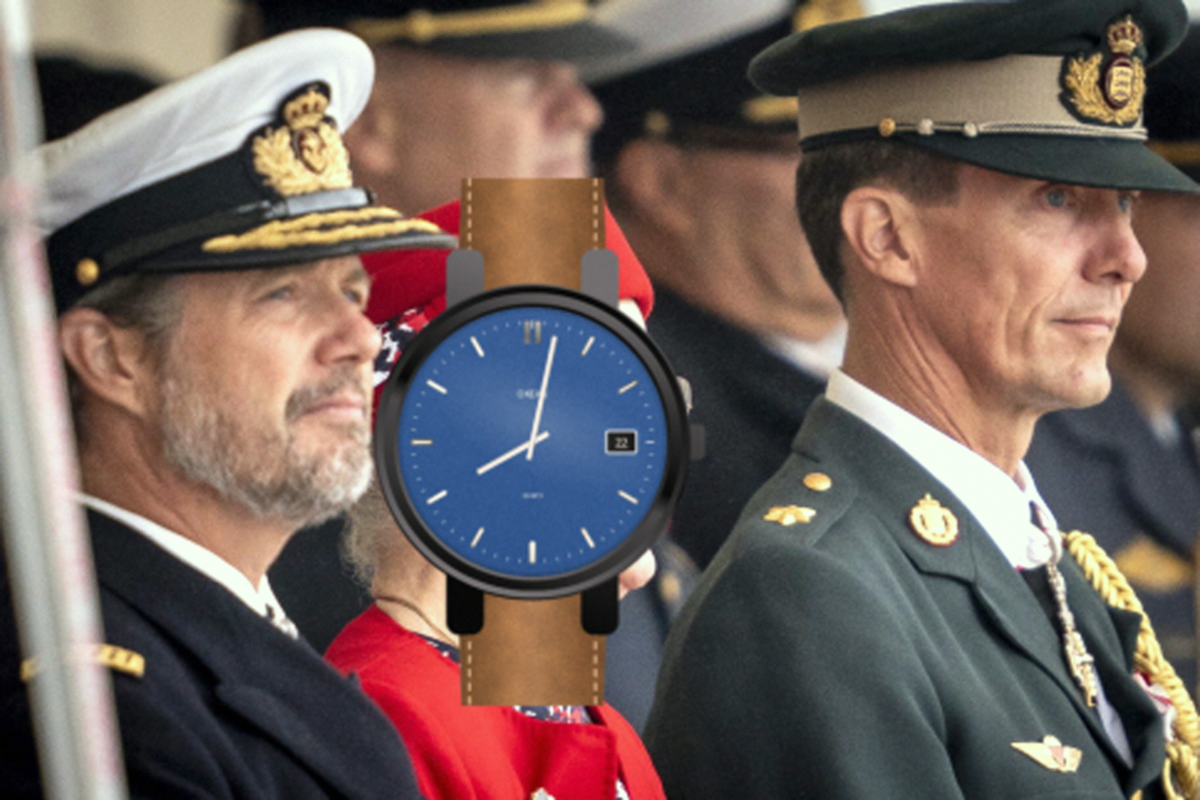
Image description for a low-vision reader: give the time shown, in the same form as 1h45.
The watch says 8h02
